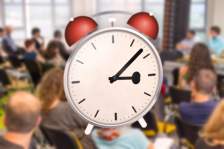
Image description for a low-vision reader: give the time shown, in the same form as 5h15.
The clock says 3h08
